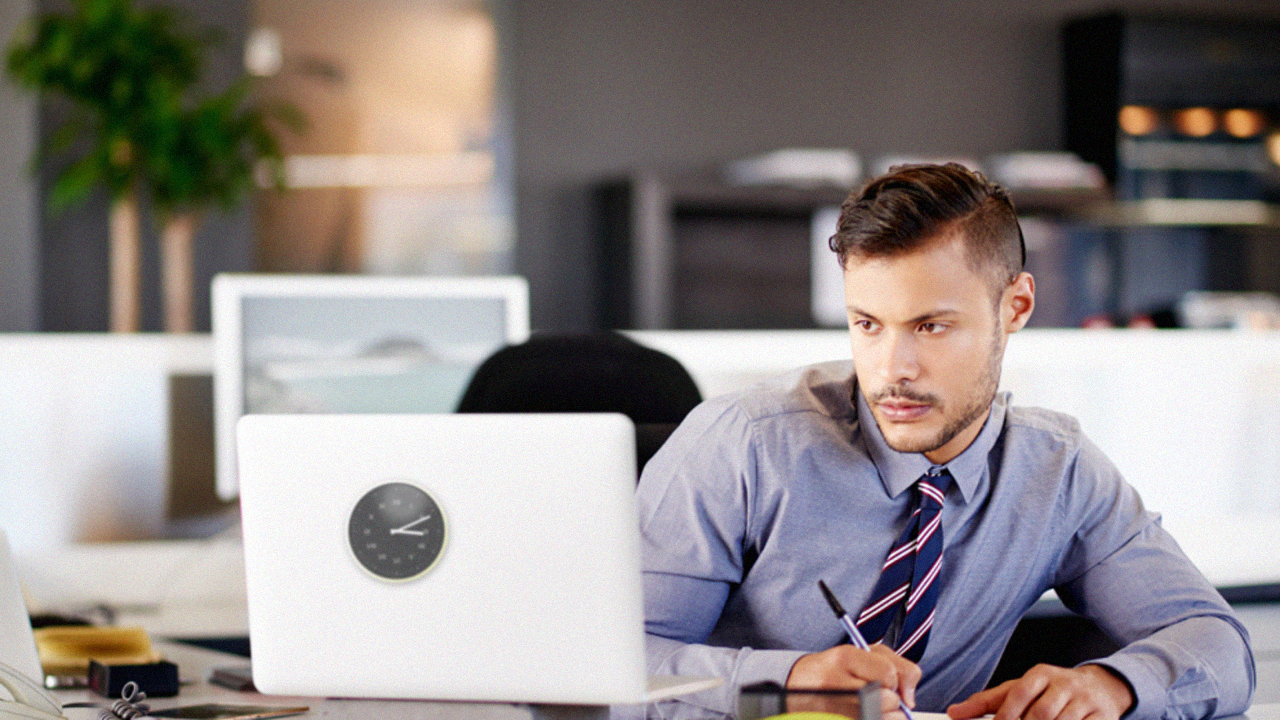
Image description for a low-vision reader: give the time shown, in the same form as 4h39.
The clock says 3h11
